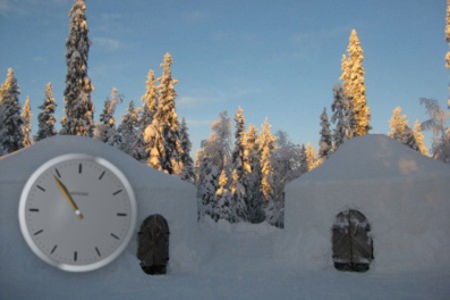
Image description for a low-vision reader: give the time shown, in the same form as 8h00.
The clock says 10h54
